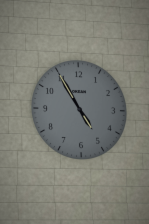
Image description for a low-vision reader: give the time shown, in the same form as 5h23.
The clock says 4h55
